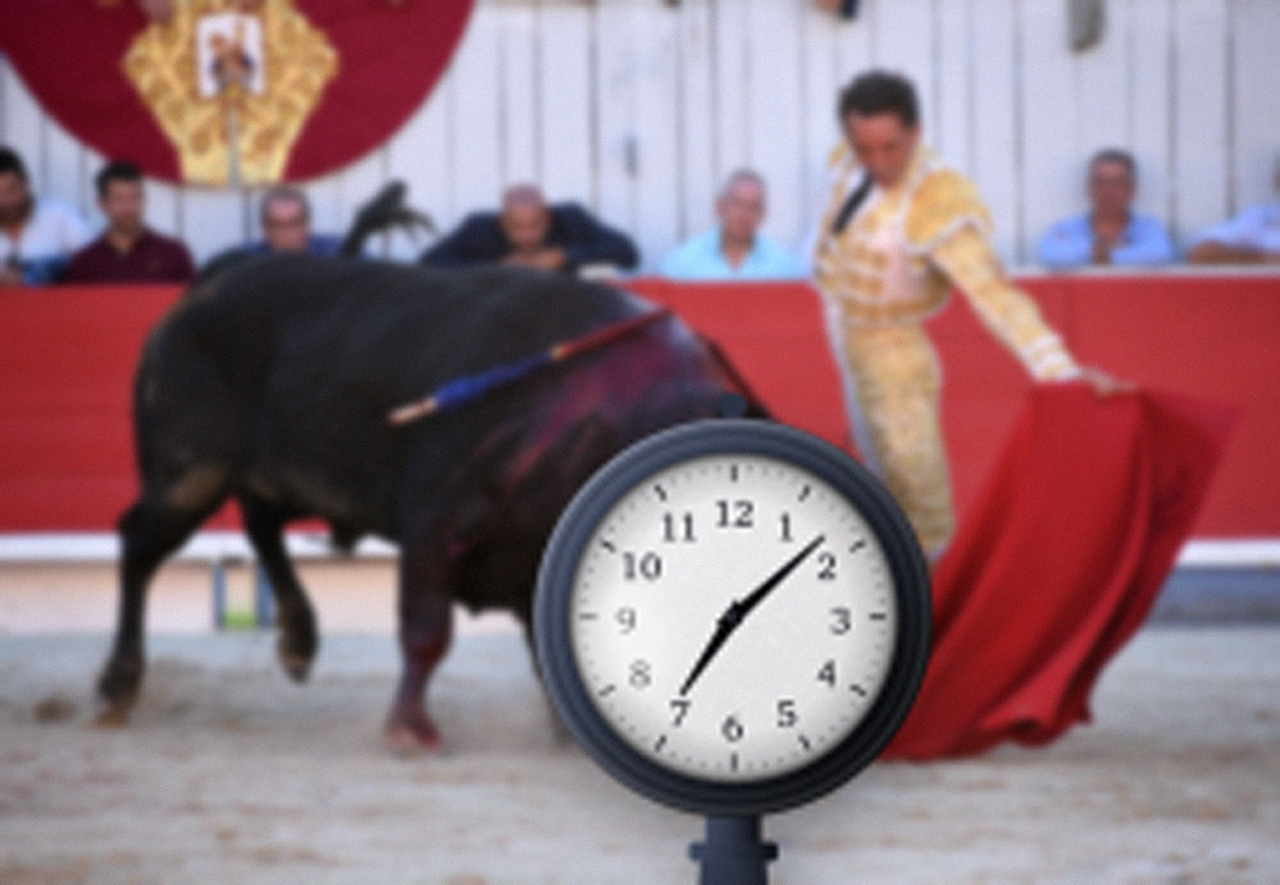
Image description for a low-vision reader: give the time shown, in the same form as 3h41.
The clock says 7h08
